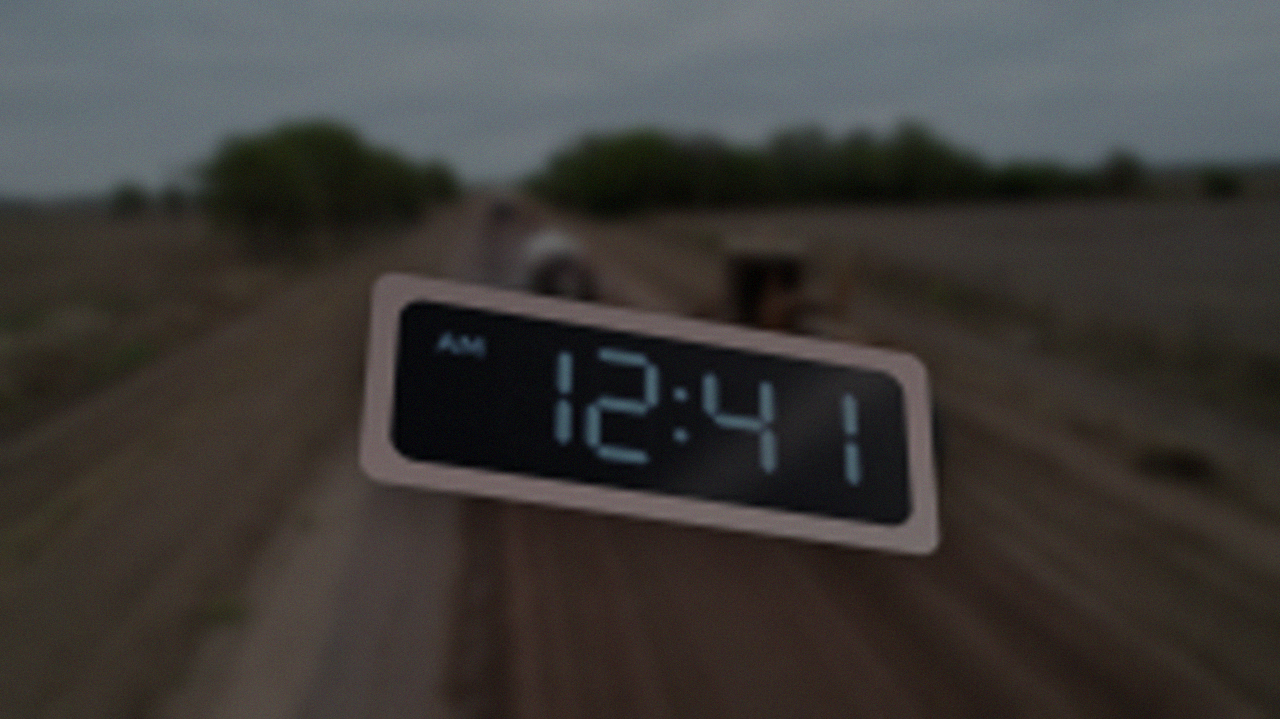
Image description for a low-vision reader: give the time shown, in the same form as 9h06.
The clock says 12h41
